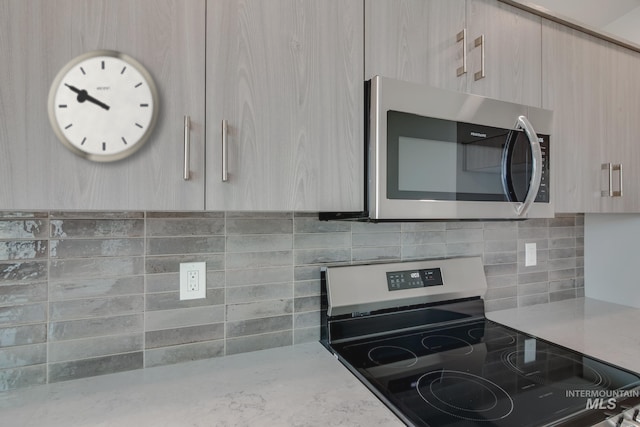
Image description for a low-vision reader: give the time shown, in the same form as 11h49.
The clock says 9h50
